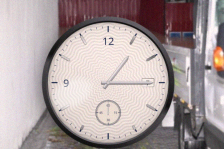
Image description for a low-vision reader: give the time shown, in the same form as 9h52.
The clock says 1h15
